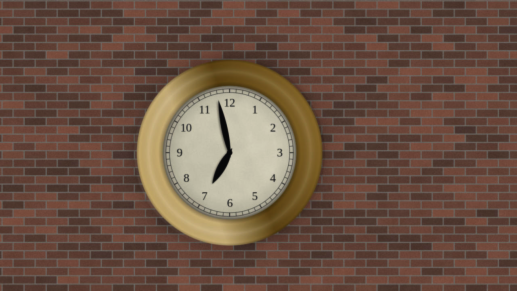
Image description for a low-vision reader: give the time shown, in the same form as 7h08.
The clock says 6h58
